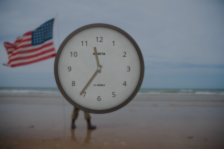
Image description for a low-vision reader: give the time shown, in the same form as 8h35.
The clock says 11h36
